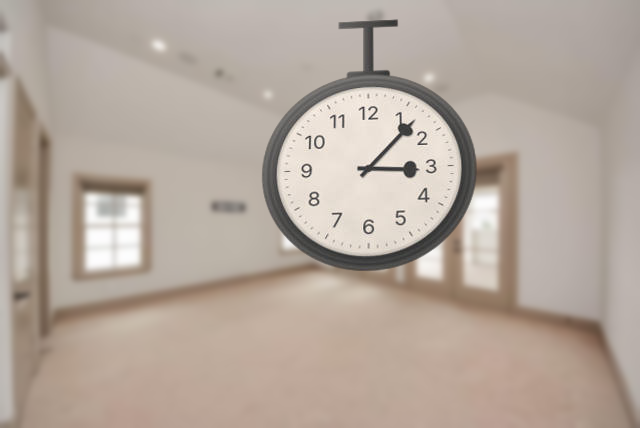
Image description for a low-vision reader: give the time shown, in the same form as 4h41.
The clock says 3h07
